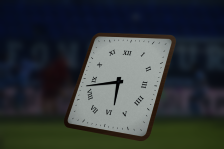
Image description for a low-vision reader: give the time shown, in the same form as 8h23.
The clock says 5h43
